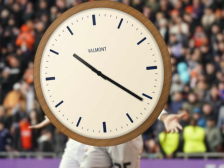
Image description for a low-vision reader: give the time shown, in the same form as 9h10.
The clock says 10h21
